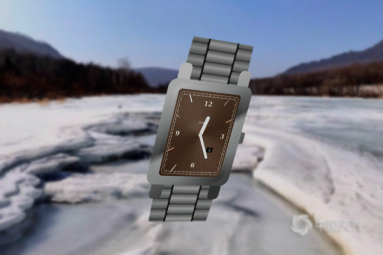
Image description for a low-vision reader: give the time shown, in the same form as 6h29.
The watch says 12h25
